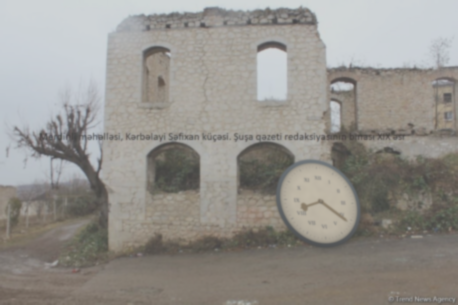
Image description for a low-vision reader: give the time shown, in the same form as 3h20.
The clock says 8h21
